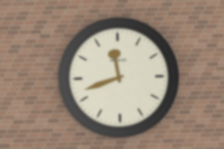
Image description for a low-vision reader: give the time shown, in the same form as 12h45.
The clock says 11h42
